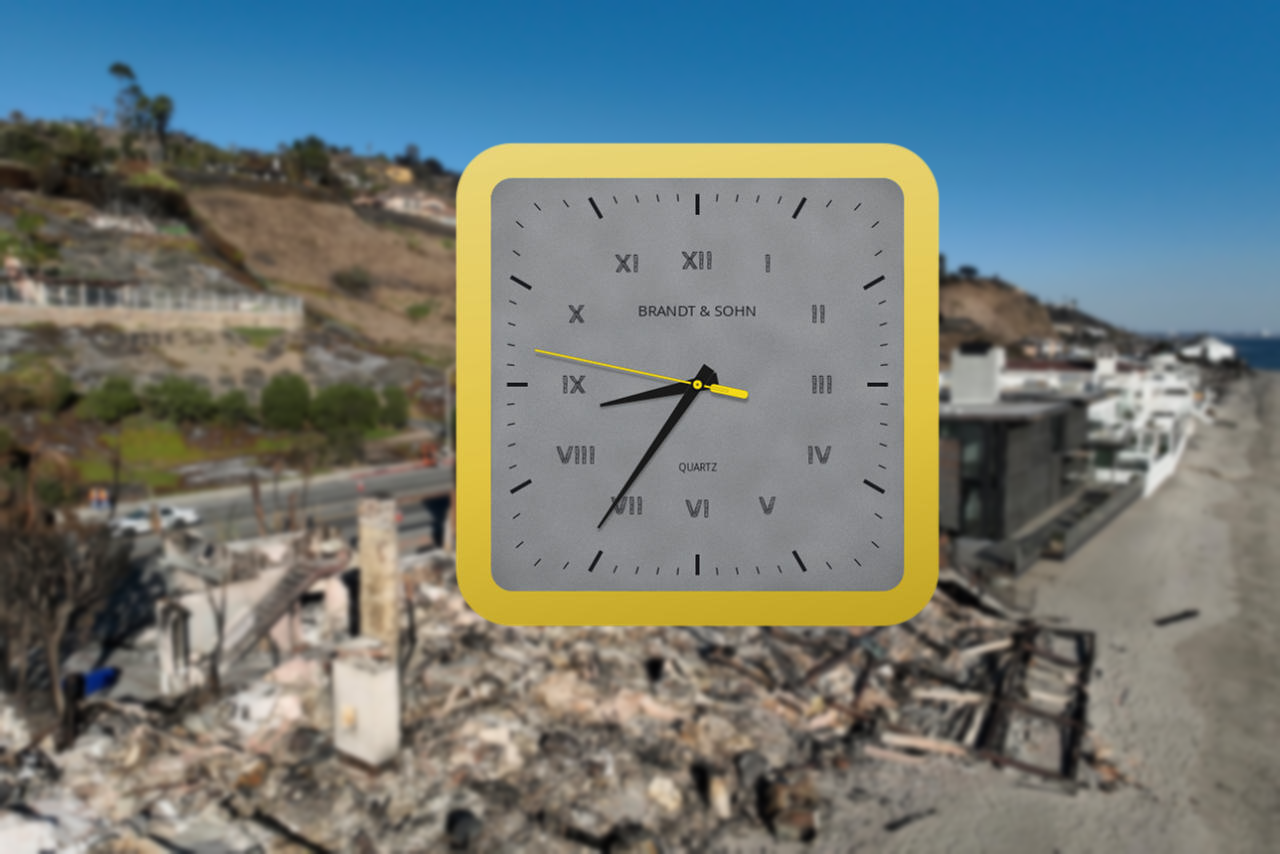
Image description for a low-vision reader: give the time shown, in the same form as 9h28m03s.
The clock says 8h35m47s
